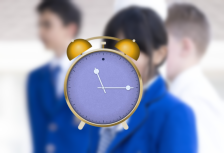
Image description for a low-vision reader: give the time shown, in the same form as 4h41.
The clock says 11h15
